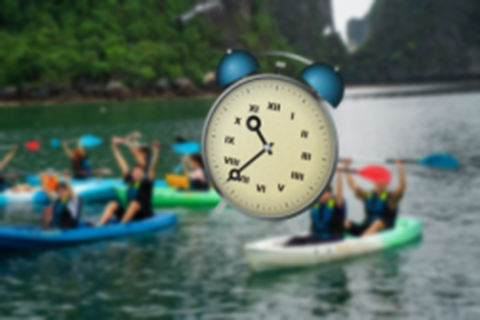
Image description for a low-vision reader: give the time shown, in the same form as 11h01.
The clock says 10h37
